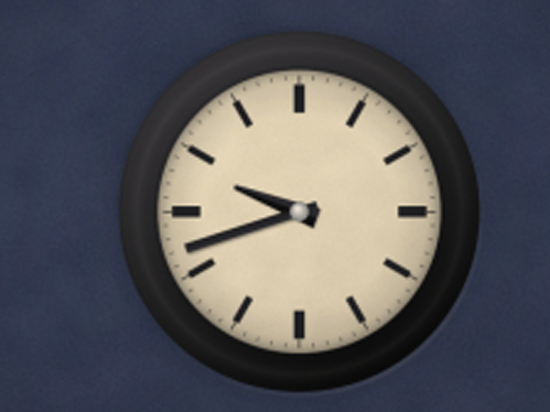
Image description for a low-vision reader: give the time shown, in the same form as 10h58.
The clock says 9h42
